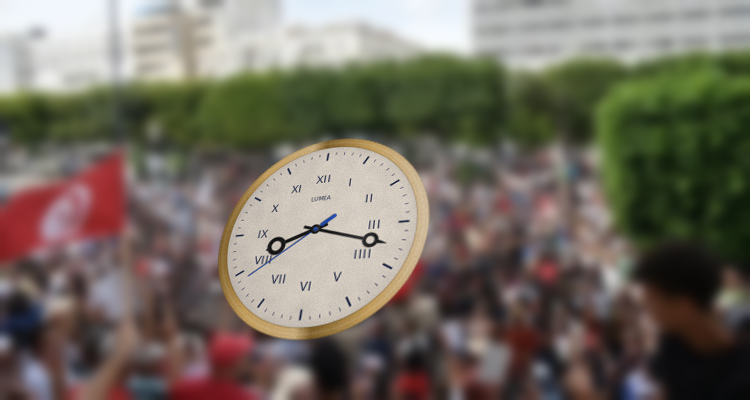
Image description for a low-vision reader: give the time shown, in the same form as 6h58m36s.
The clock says 8h17m39s
